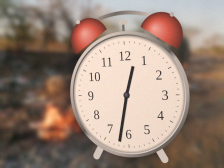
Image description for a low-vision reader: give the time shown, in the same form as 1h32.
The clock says 12h32
